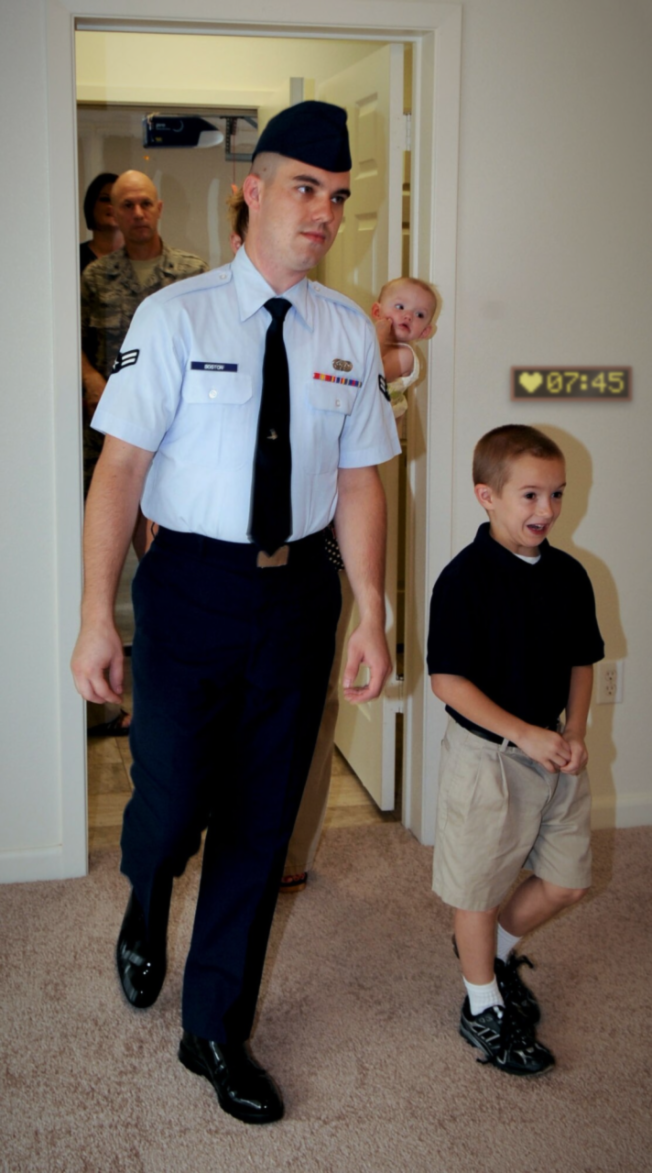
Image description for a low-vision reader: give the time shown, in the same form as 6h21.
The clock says 7h45
